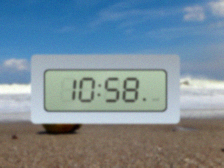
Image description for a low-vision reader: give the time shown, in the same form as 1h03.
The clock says 10h58
